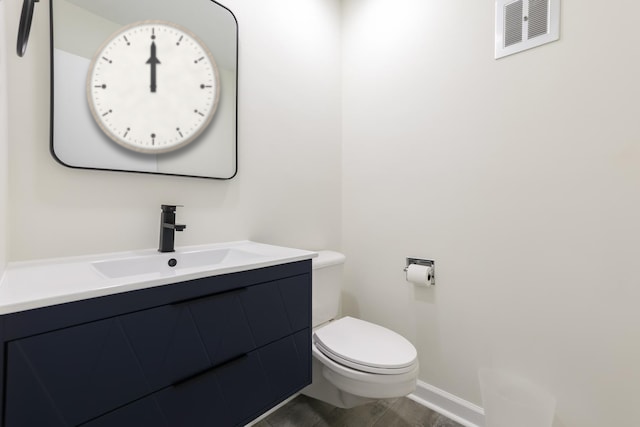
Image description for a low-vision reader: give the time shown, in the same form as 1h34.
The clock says 12h00
